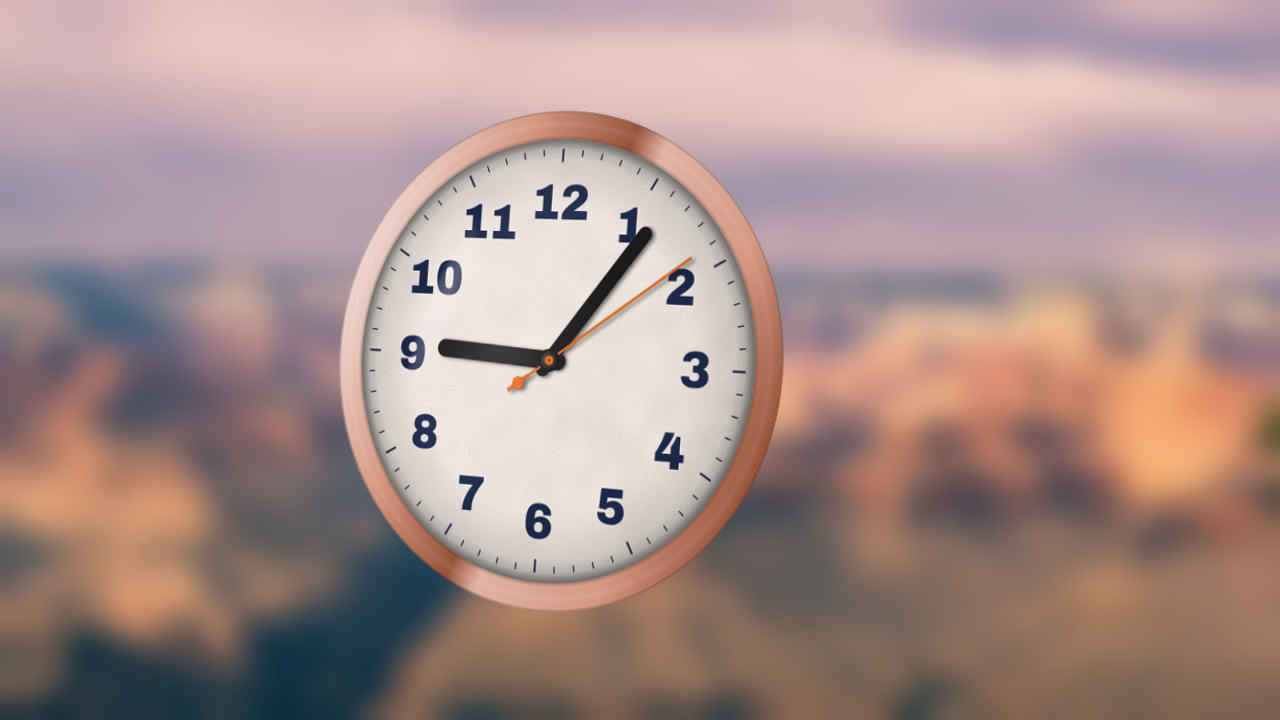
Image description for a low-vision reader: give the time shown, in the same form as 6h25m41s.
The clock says 9h06m09s
